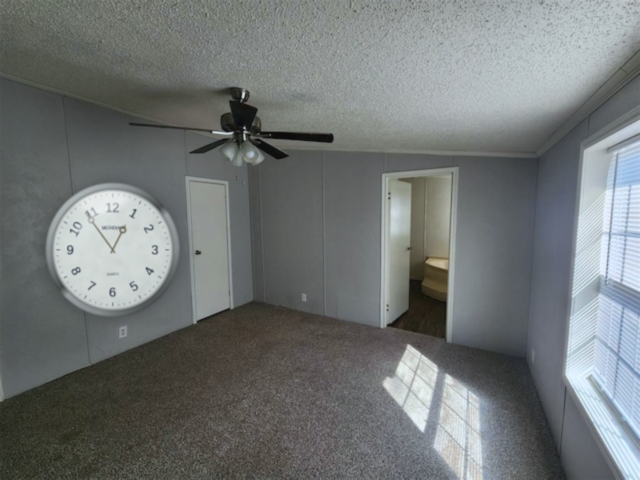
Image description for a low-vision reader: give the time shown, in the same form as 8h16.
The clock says 12h54
